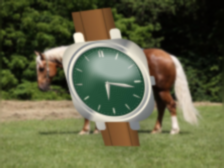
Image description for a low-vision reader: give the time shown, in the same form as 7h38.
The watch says 6h17
